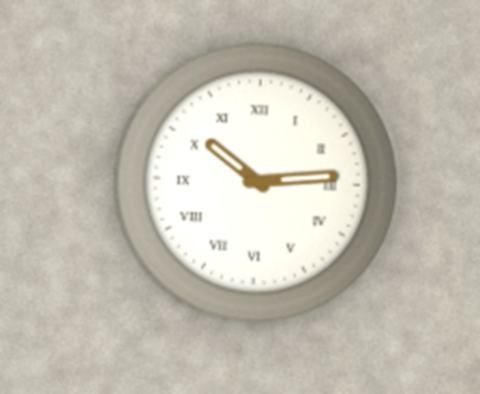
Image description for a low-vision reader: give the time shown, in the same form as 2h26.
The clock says 10h14
